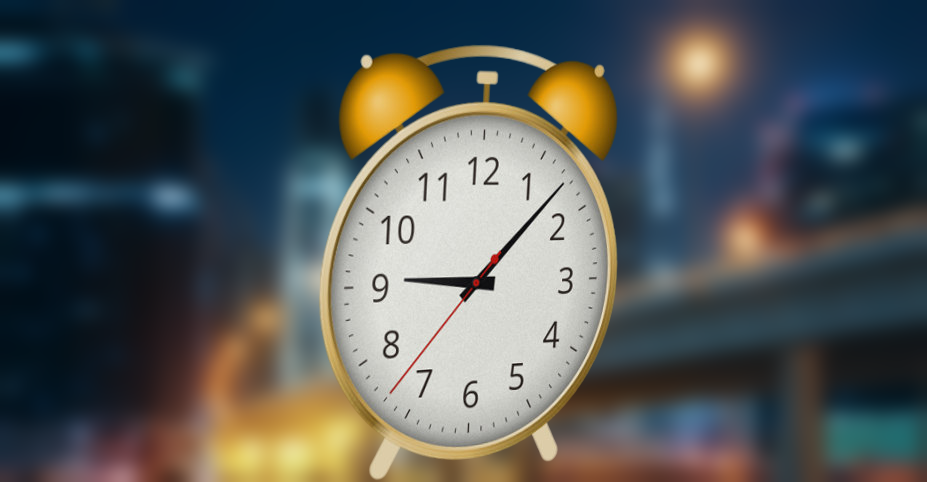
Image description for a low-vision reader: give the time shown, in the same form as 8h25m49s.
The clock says 9h07m37s
